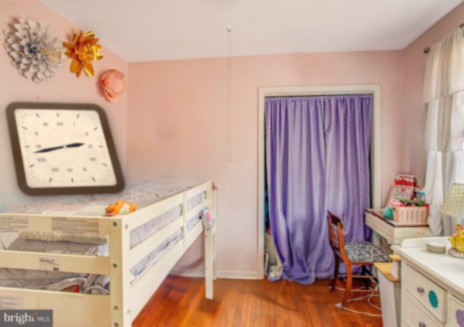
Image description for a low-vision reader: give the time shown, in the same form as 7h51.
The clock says 2h43
